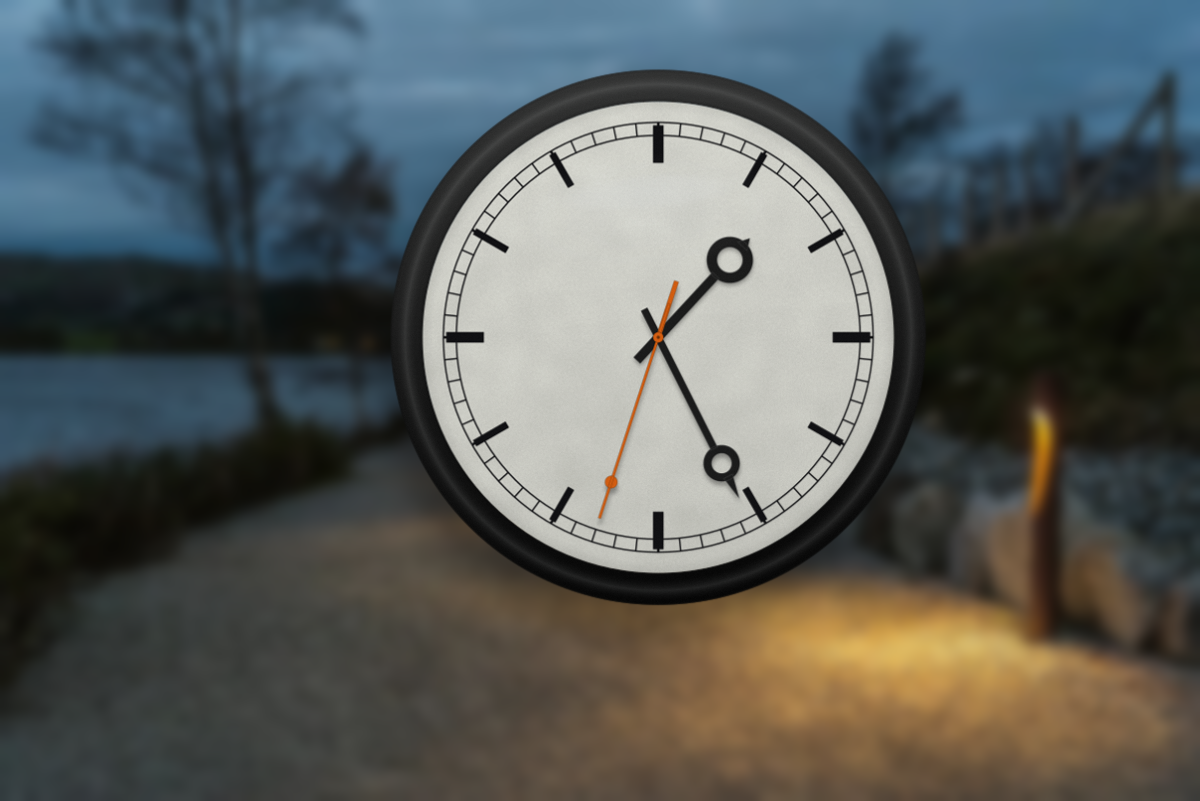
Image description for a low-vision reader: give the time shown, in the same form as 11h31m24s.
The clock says 1h25m33s
